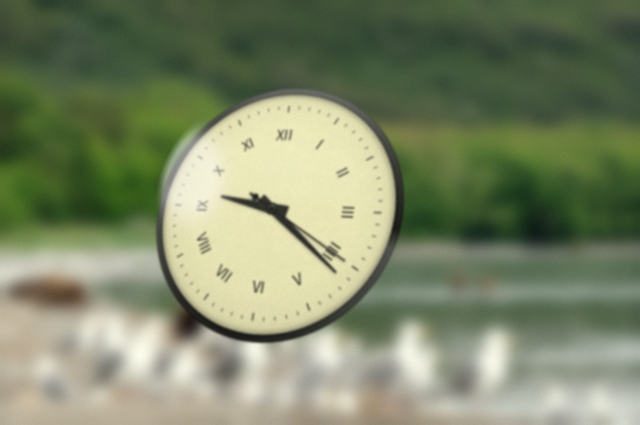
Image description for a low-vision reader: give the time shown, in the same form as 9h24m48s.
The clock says 9h21m20s
